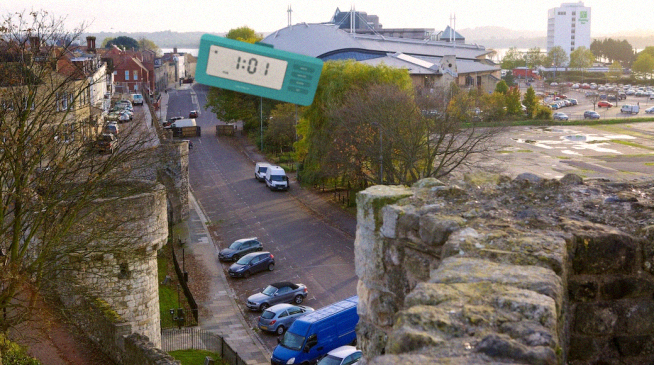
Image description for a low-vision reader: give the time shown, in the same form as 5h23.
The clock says 1h01
